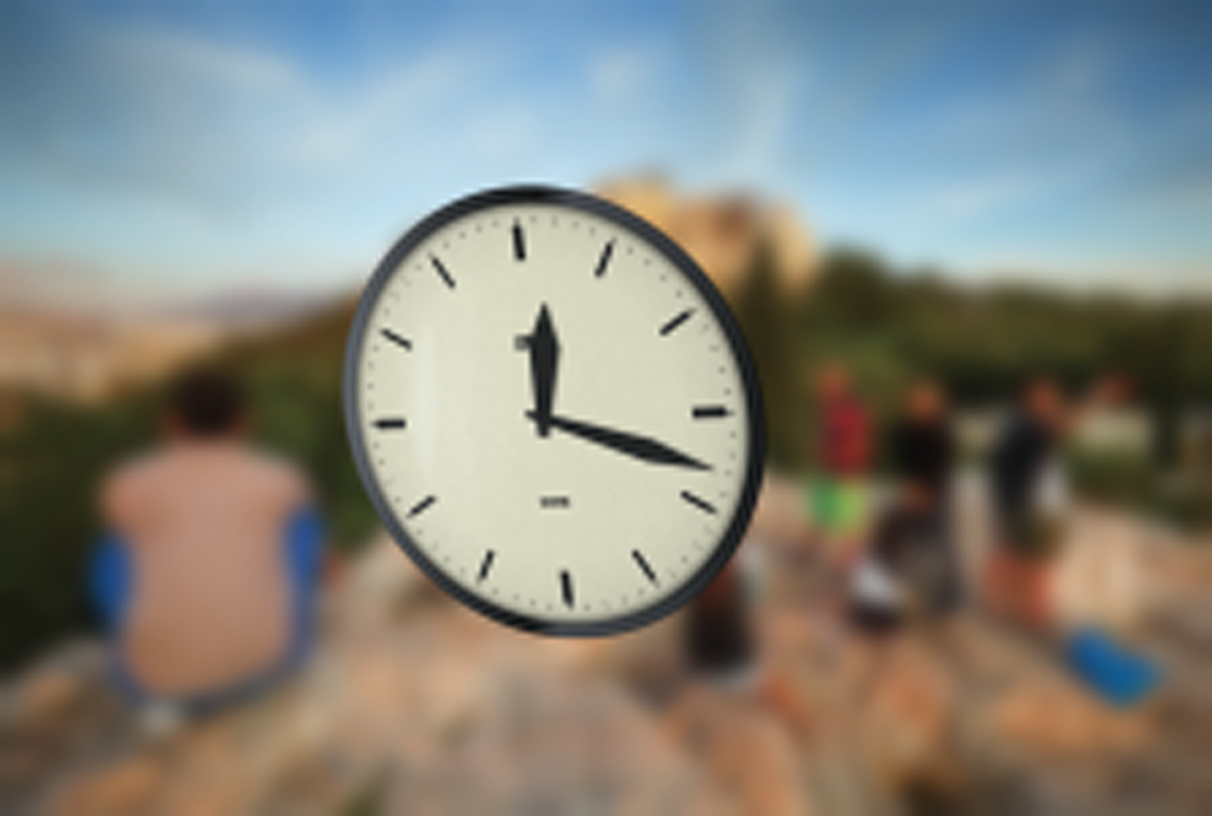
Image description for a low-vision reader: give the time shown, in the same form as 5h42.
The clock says 12h18
